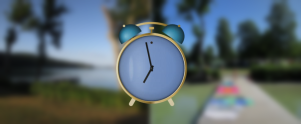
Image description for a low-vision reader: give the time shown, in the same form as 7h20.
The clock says 6h58
